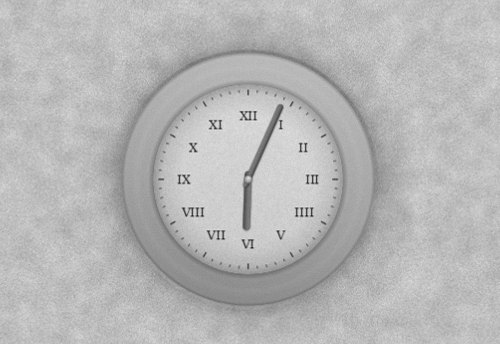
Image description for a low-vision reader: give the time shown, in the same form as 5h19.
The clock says 6h04
